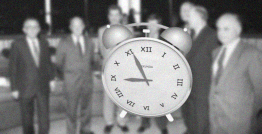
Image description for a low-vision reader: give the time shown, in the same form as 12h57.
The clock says 8h56
